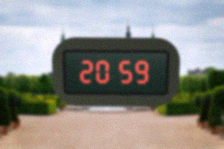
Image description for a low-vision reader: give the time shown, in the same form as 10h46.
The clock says 20h59
